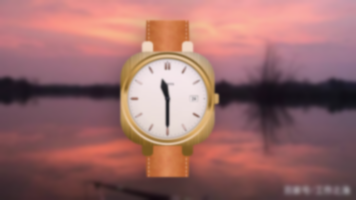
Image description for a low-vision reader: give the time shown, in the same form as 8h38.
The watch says 11h30
